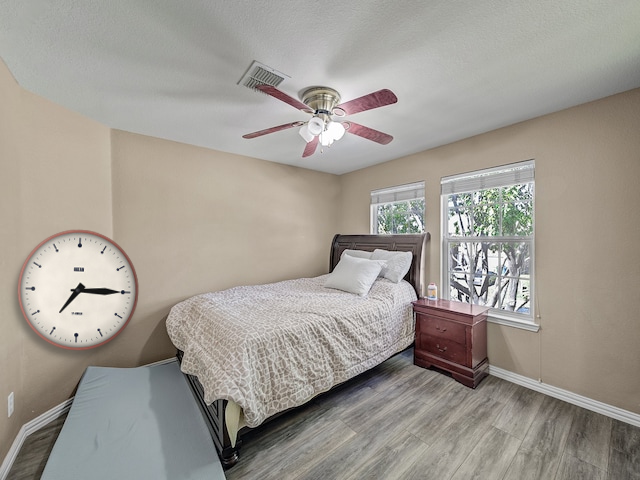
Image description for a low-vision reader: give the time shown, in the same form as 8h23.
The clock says 7h15
